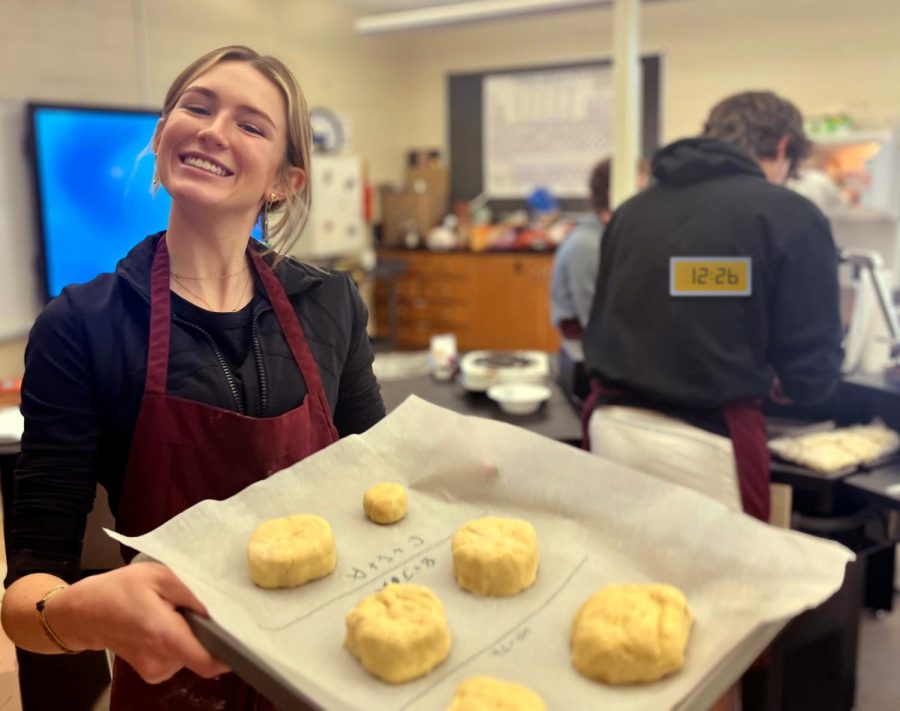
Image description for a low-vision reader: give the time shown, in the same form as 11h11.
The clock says 12h26
